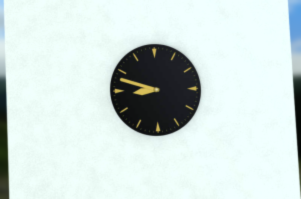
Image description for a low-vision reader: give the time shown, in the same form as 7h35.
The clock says 8h48
